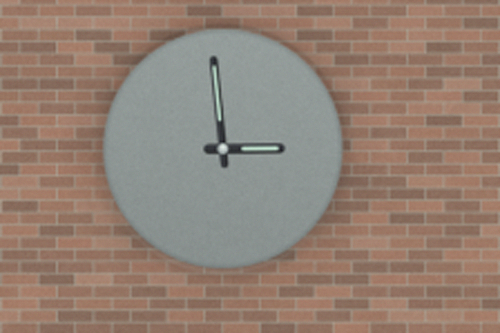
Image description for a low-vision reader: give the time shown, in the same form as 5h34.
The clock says 2h59
